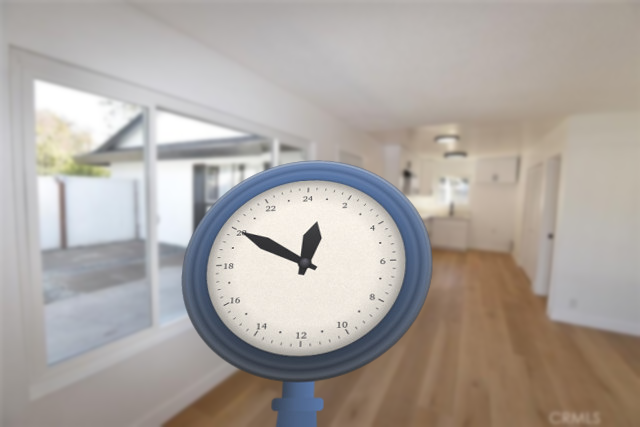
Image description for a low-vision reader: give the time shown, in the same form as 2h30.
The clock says 0h50
